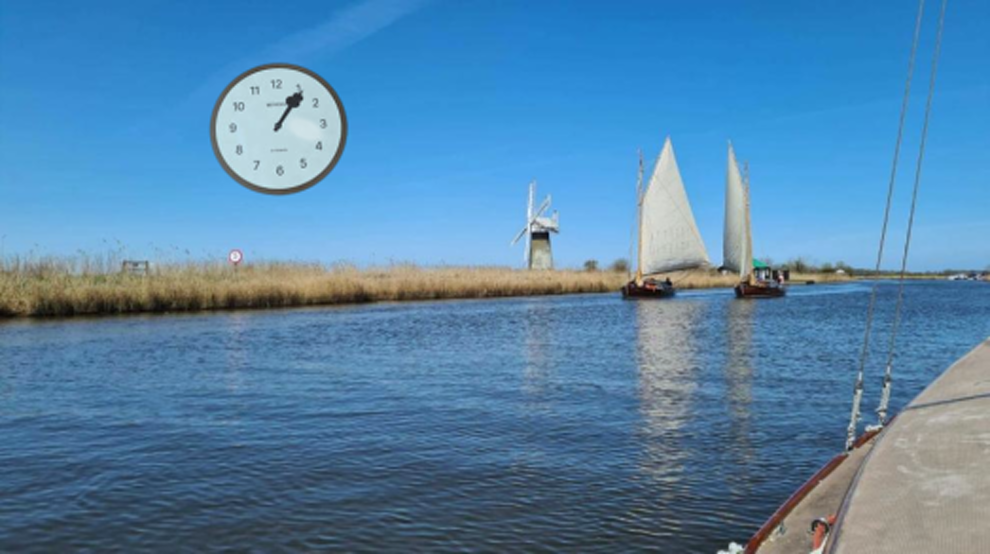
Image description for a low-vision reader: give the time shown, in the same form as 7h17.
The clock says 1h06
